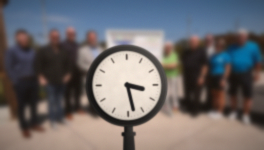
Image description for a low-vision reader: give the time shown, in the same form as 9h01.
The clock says 3h28
